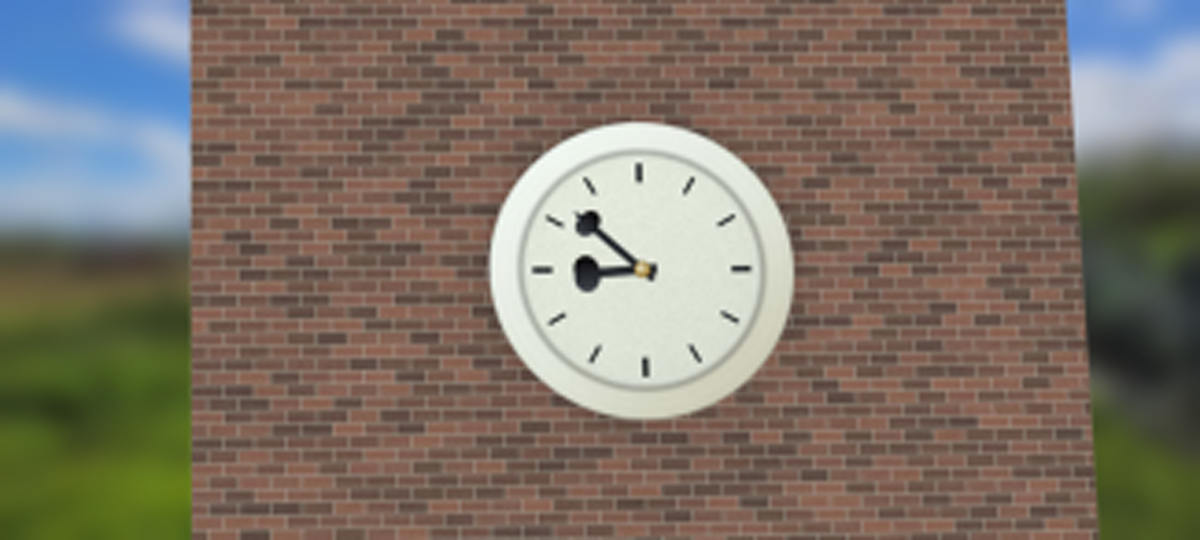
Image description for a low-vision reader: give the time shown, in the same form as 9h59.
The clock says 8h52
